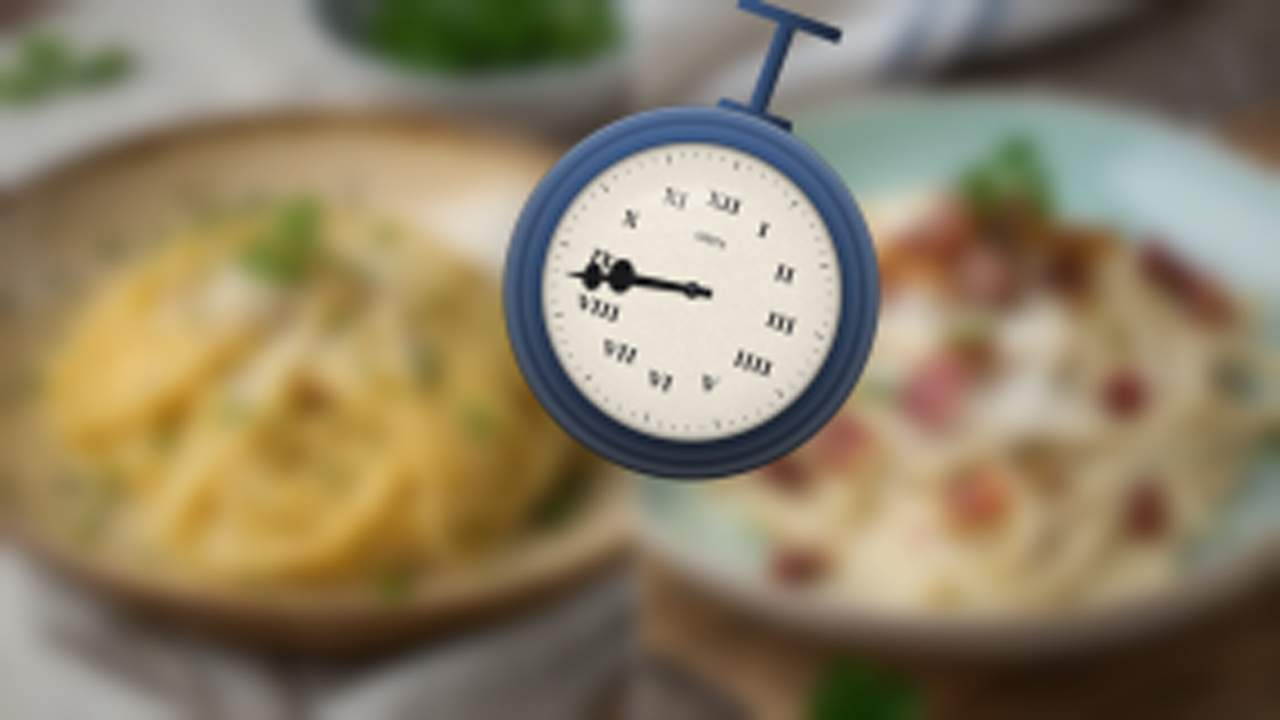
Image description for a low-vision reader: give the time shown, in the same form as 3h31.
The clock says 8h43
